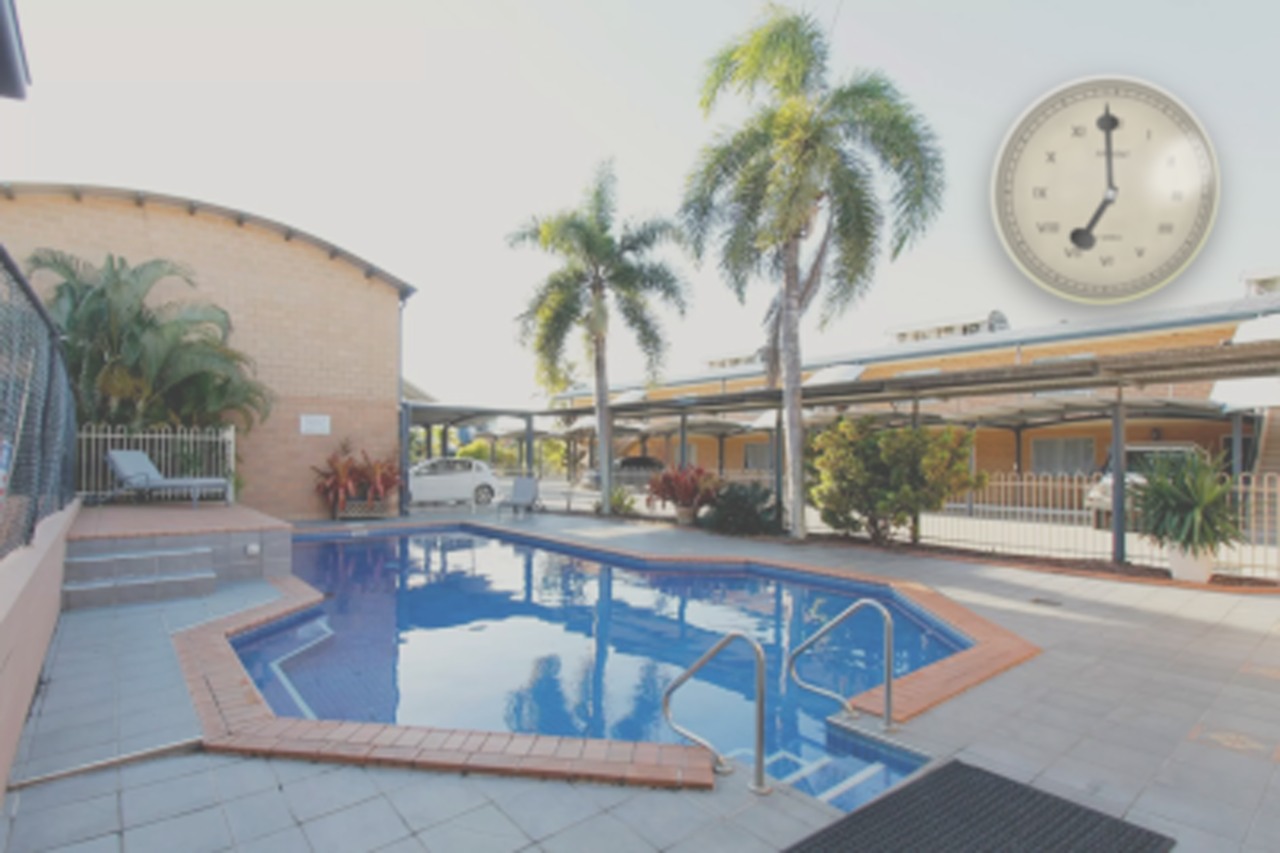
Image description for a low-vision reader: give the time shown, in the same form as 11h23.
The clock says 6h59
